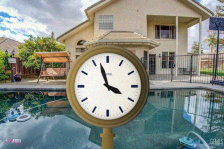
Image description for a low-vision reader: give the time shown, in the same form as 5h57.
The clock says 3h57
